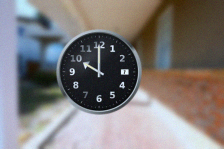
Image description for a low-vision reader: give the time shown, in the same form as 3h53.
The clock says 10h00
